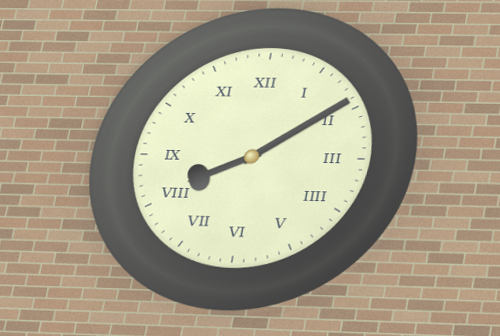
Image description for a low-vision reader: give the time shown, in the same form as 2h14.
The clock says 8h09
